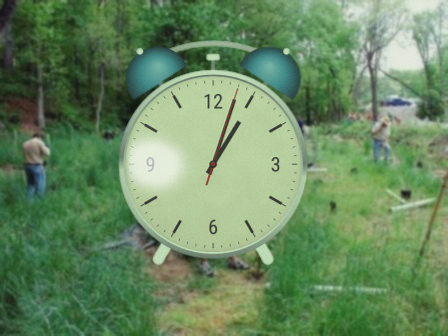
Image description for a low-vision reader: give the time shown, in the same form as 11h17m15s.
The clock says 1h03m03s
